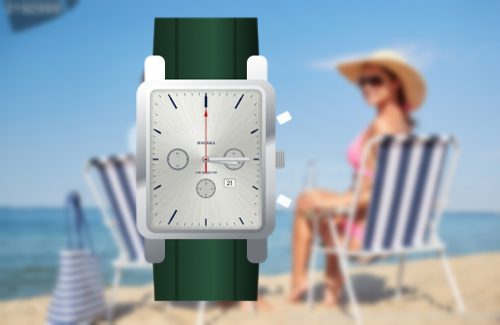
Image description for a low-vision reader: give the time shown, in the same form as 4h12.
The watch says 3h15
